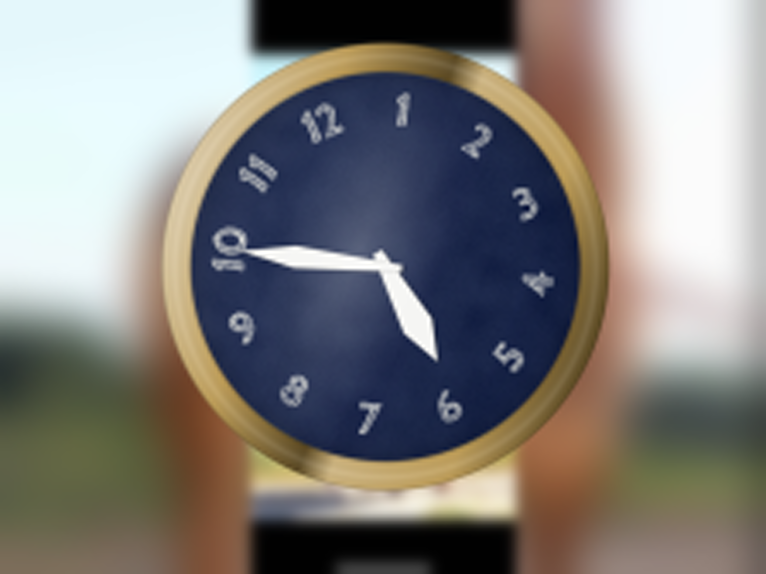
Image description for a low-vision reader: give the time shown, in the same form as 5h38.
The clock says 5h50
